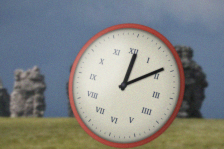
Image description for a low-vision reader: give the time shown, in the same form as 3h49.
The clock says 12h09
